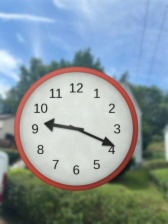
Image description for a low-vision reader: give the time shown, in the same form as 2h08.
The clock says 9h19
